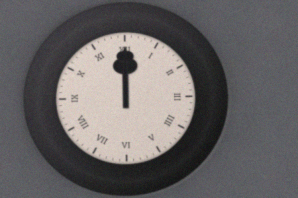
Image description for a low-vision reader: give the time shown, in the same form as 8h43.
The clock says 12h00
